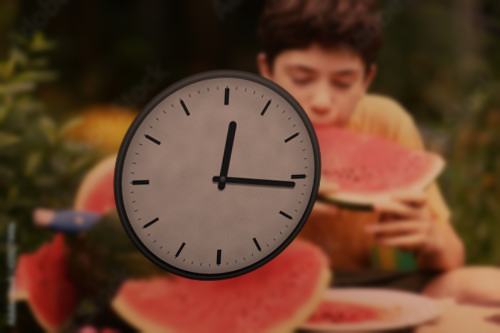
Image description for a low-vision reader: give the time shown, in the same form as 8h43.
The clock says 12h16
